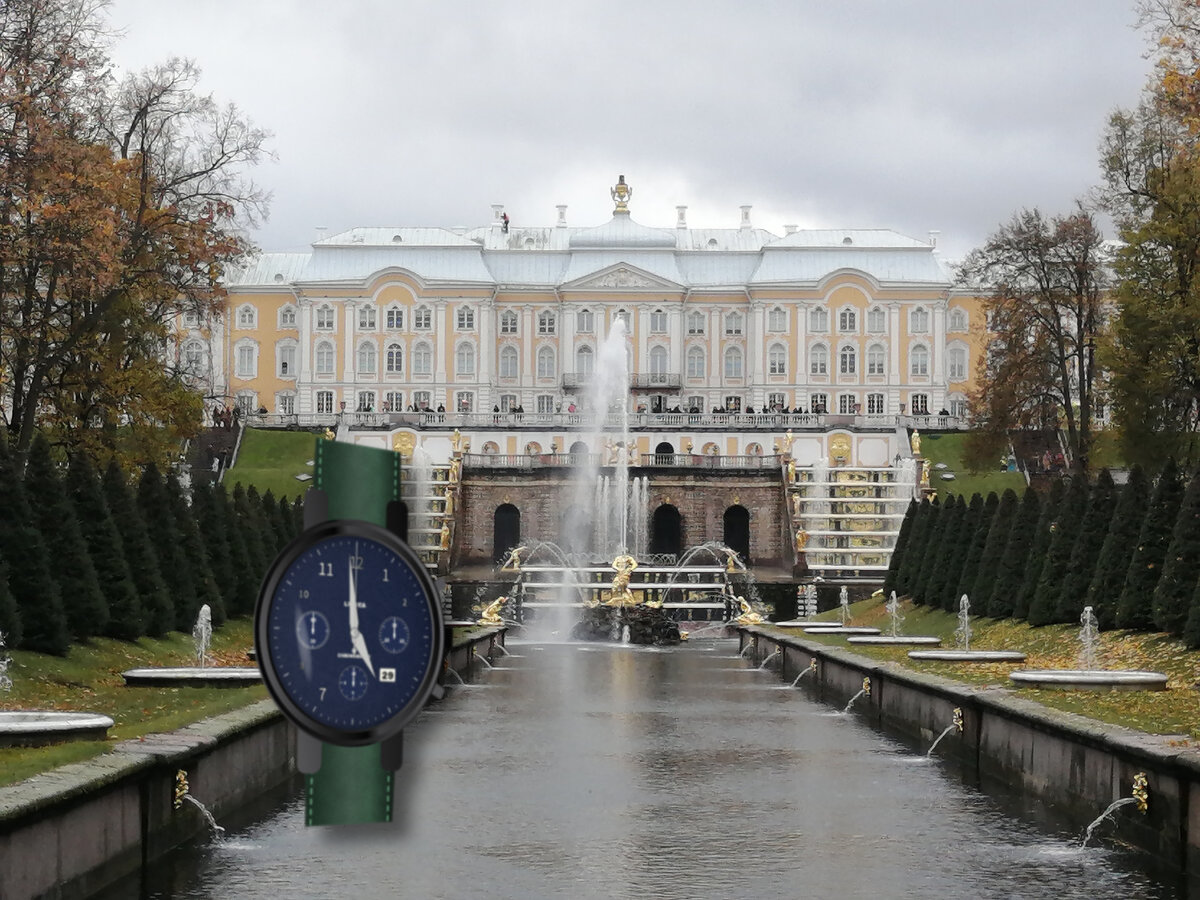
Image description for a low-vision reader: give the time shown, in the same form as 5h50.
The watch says 4h59
